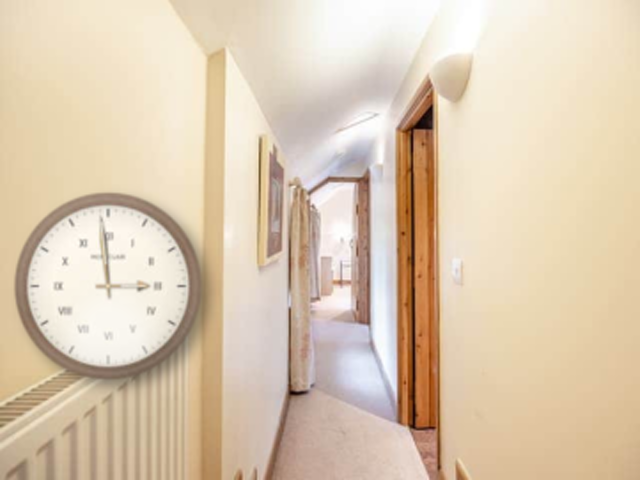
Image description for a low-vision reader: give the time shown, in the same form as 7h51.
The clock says 2h59
